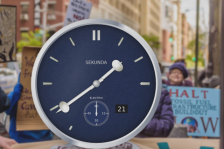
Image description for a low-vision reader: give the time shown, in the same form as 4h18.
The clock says 1h39
